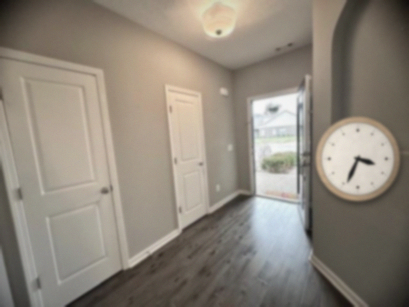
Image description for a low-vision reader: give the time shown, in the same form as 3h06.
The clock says 3h34
